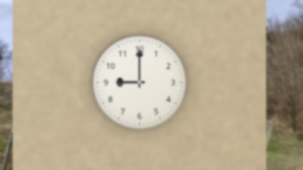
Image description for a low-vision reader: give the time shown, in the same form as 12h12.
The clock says 9h00
